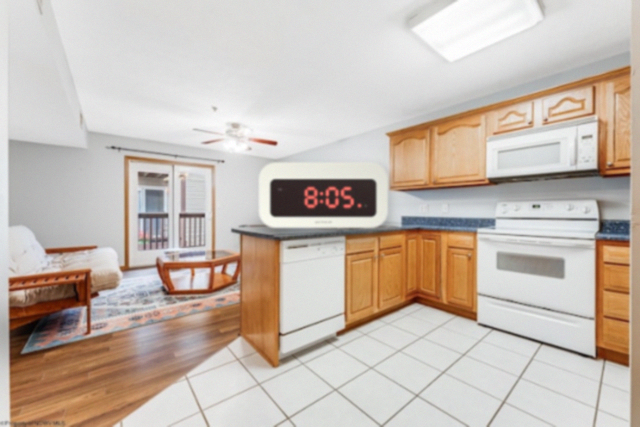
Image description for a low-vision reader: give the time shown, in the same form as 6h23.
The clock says 8h05
